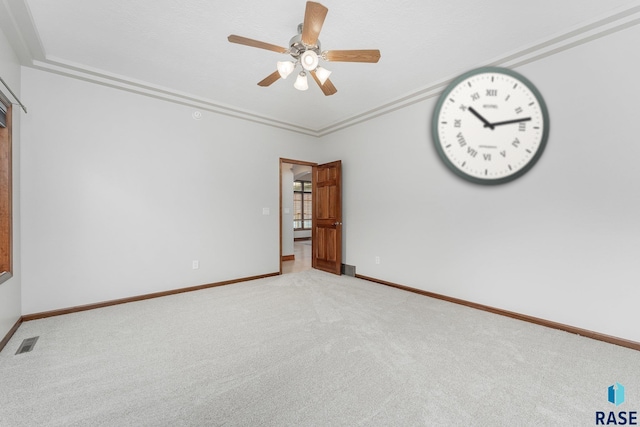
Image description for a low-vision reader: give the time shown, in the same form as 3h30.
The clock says 10h13
